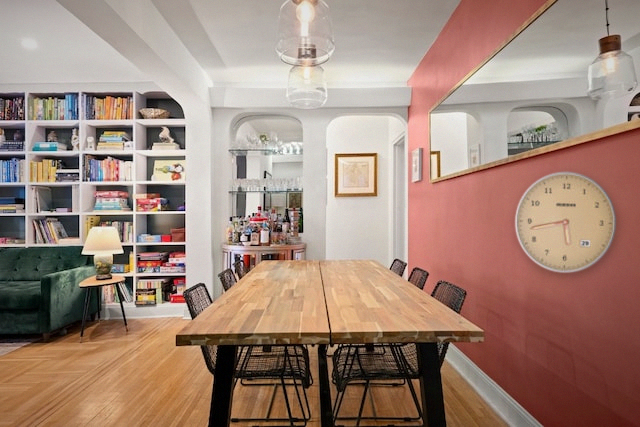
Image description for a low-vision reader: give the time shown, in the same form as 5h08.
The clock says 5h43
